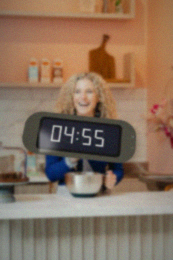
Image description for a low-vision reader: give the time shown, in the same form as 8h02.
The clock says 4h55
